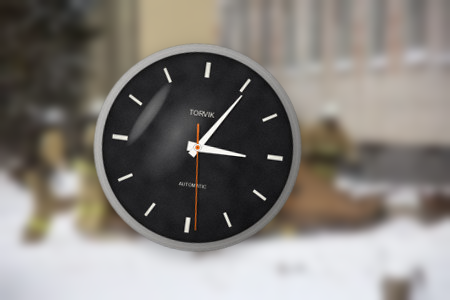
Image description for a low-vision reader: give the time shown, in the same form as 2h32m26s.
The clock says 3h05m29s
